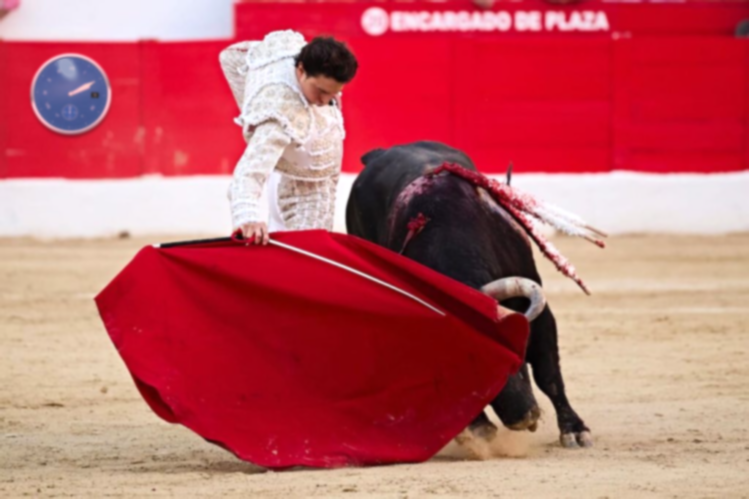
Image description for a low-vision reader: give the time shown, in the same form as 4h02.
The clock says 2h10
